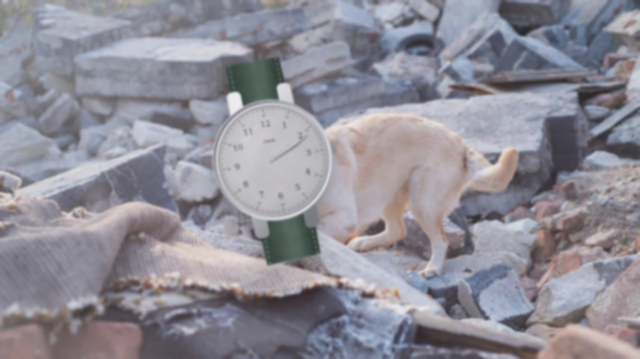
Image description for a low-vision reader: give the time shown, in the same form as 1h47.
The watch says 2h11
